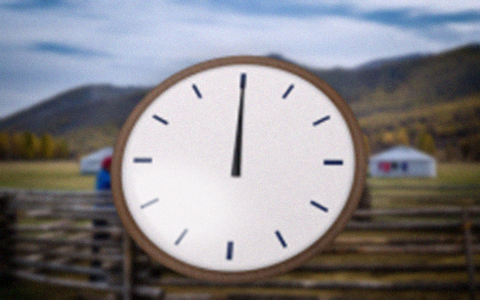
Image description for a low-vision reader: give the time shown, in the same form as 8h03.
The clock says 12h00
